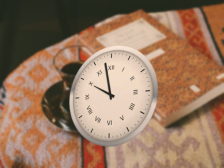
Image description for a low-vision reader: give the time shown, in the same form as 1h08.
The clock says 9h58
